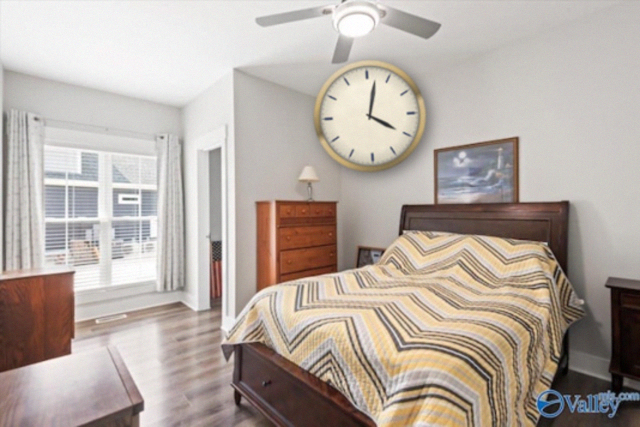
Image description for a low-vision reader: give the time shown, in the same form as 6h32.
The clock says 4h02
